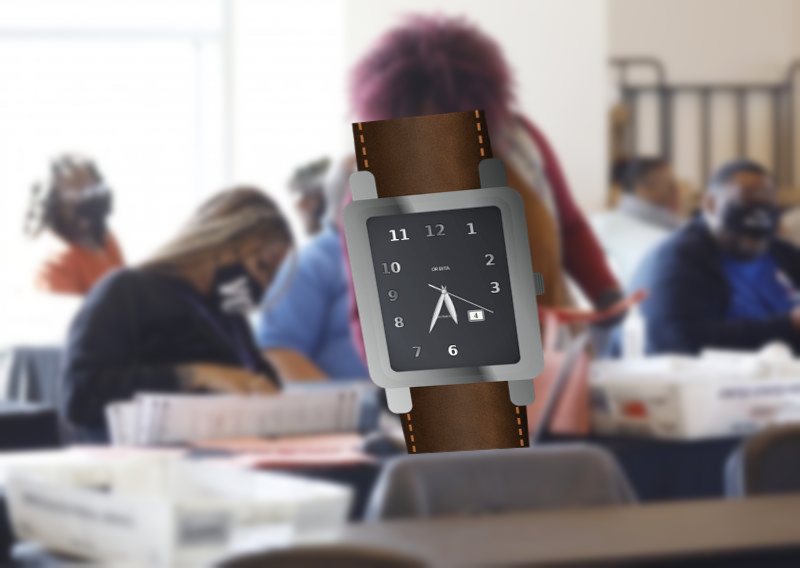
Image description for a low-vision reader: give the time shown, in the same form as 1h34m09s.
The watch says 5h34m20s
